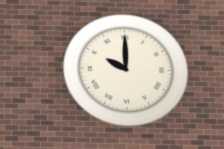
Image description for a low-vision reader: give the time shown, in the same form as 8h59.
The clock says 10h00
